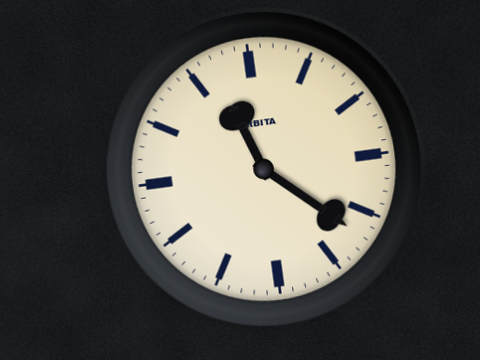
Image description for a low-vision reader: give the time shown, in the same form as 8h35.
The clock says 11h22
